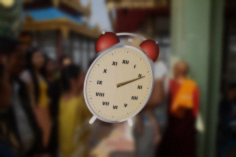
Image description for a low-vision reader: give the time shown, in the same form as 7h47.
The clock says 2h11
